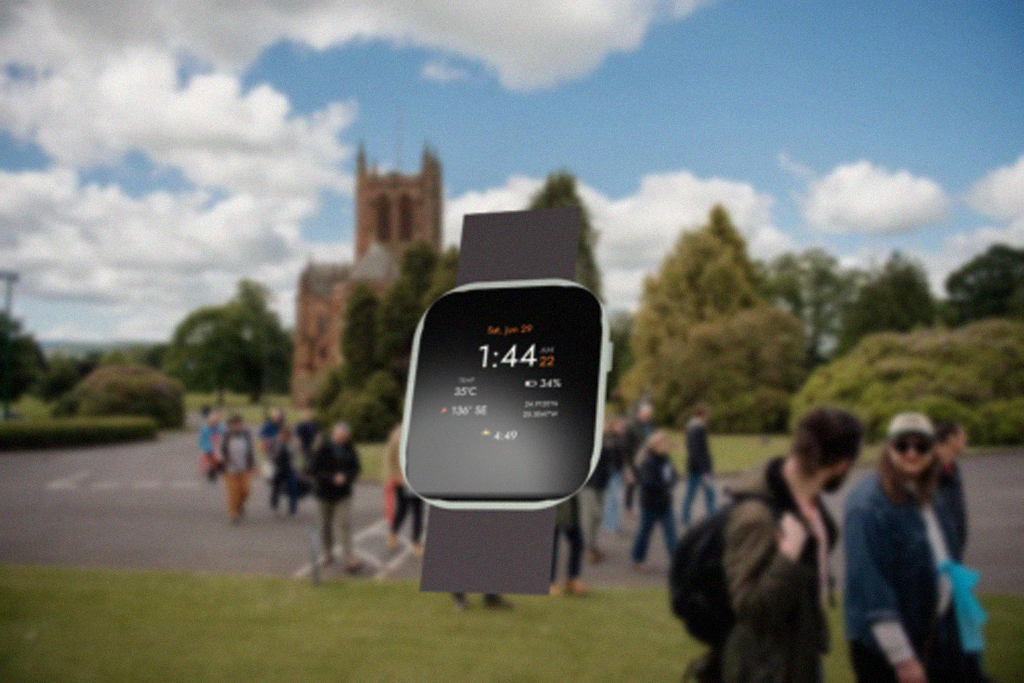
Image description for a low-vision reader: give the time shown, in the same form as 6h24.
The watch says 1h44
